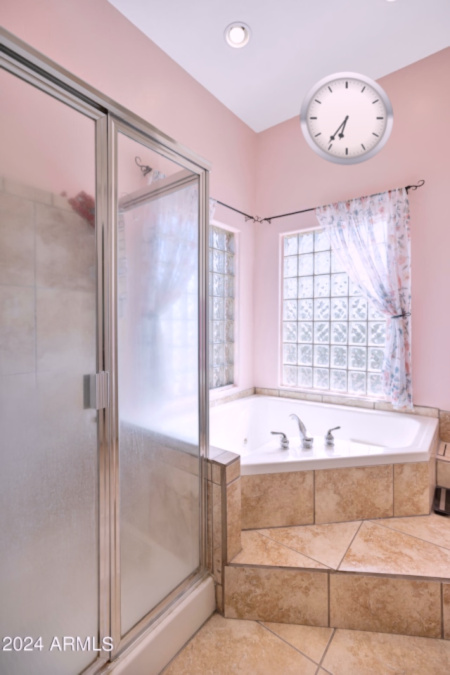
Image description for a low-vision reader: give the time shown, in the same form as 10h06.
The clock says 6h36
